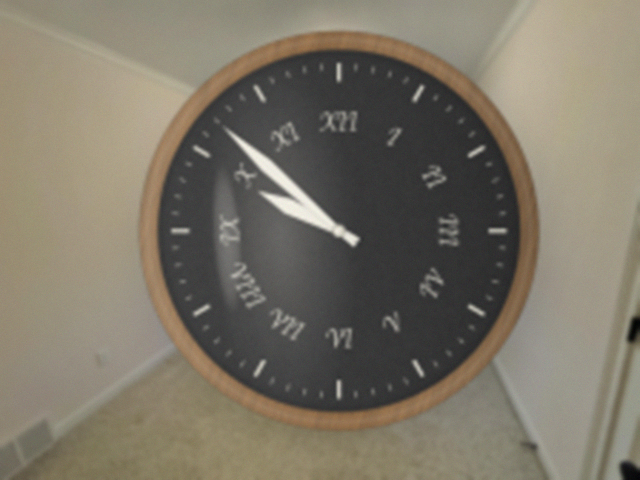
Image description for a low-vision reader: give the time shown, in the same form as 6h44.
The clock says 9h52
